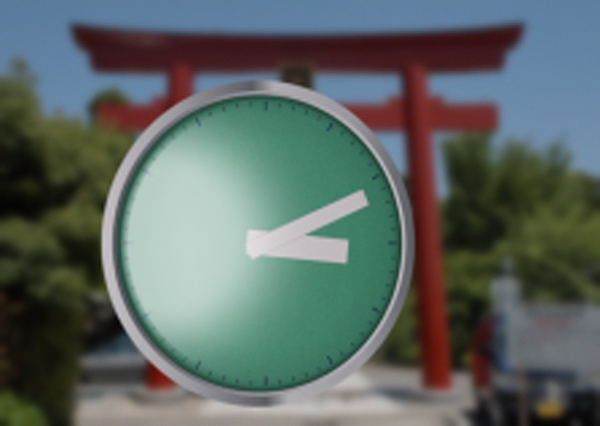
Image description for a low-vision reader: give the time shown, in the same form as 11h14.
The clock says 3h11
